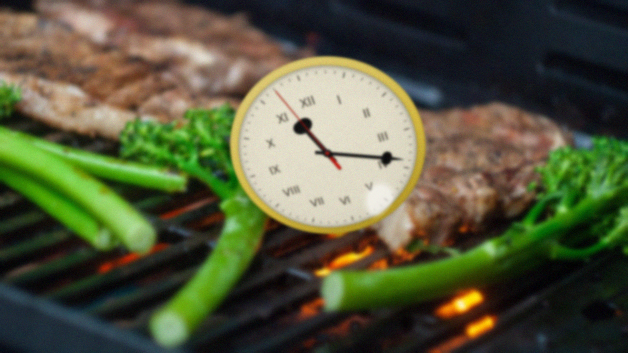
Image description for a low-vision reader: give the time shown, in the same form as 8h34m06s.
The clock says 11h18m57s
